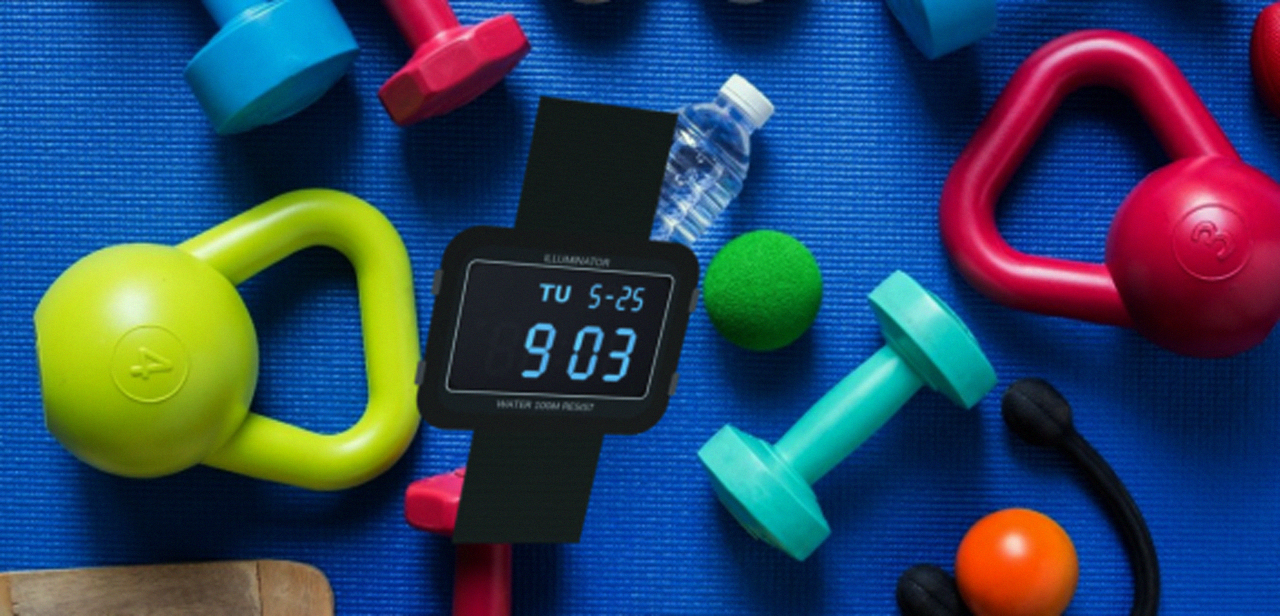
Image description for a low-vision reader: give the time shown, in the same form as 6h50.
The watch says 9h03
